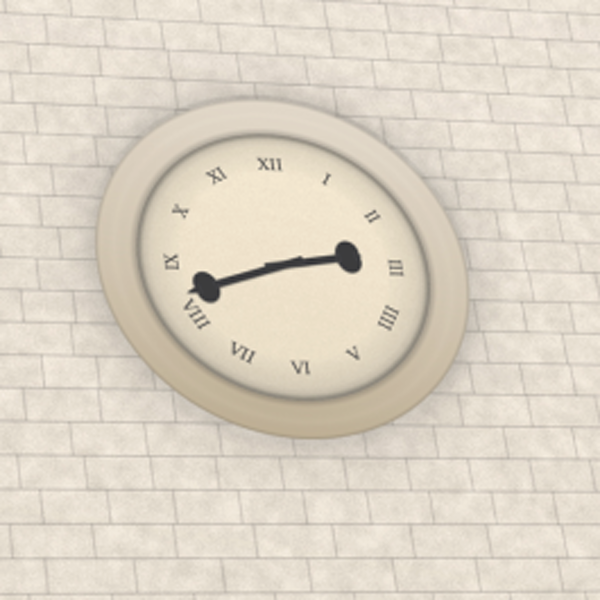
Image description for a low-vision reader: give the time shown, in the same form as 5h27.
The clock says 2h42
